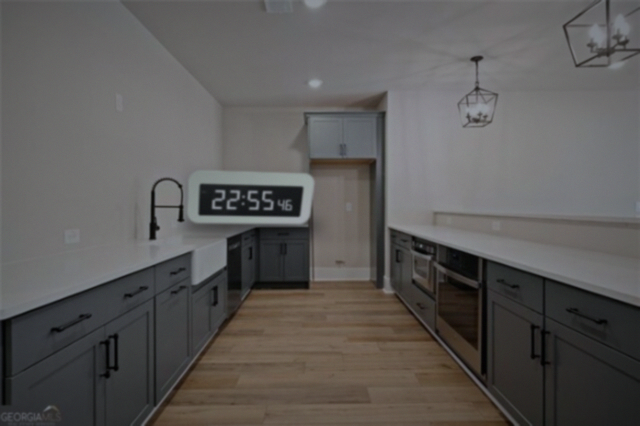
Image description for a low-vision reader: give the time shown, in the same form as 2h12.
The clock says 22h55
